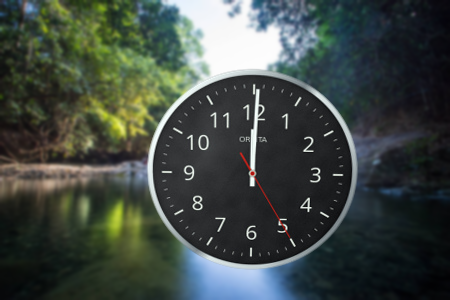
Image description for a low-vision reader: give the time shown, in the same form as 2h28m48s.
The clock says 12h00m25s
